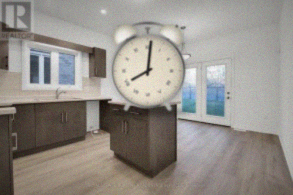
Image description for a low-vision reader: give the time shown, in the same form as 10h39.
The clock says 8h01
